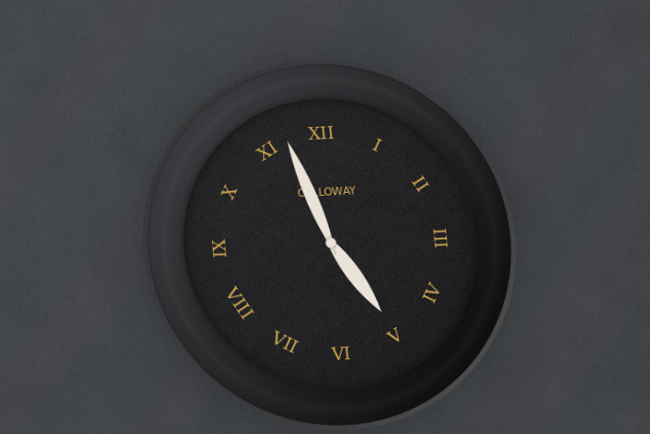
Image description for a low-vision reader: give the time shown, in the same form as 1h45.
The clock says 4h57
